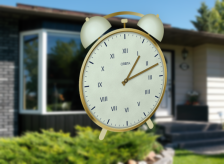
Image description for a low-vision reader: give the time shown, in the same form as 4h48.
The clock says 1h12
